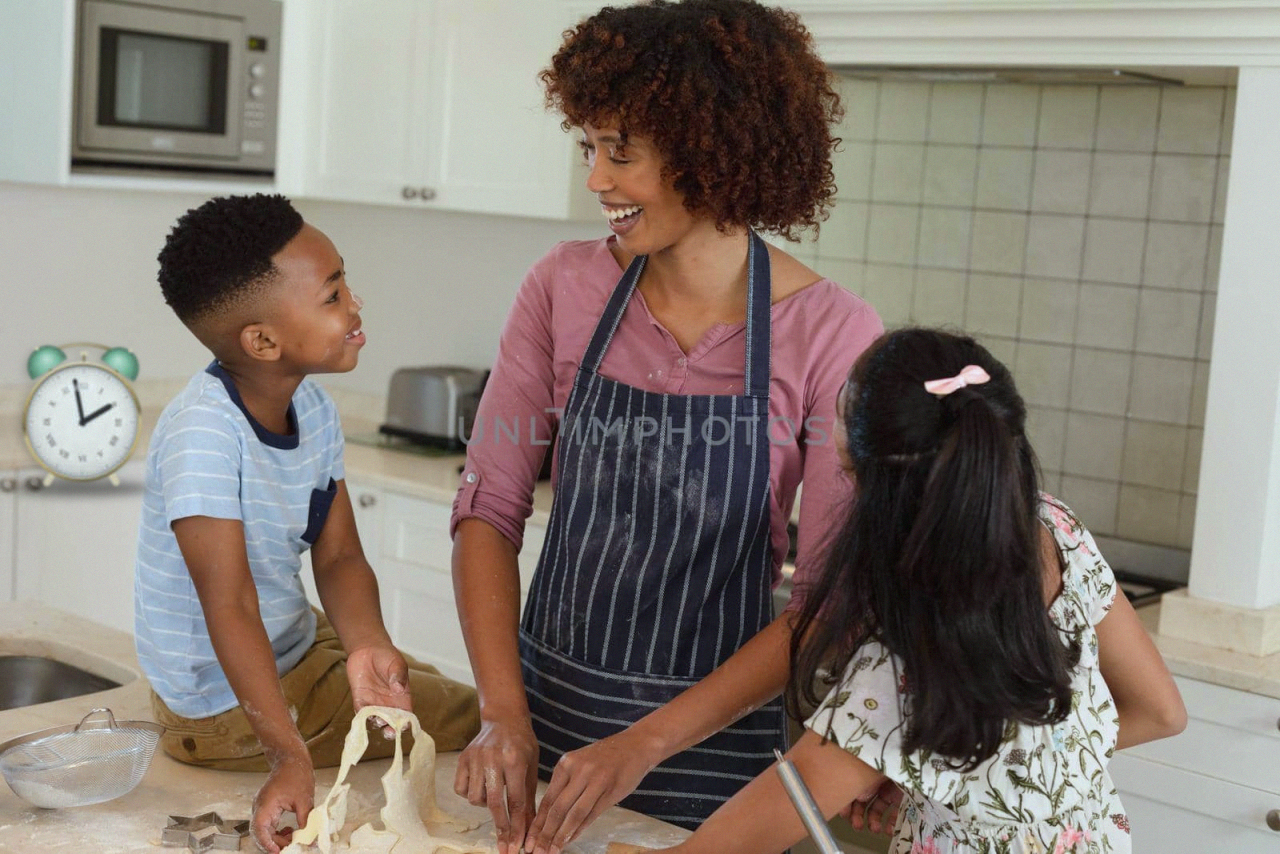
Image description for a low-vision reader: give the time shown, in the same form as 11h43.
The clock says 1h58
